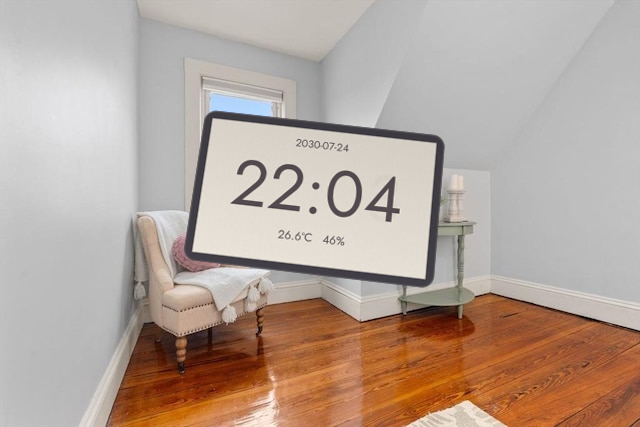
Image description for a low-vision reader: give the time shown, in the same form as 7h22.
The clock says 22h04
